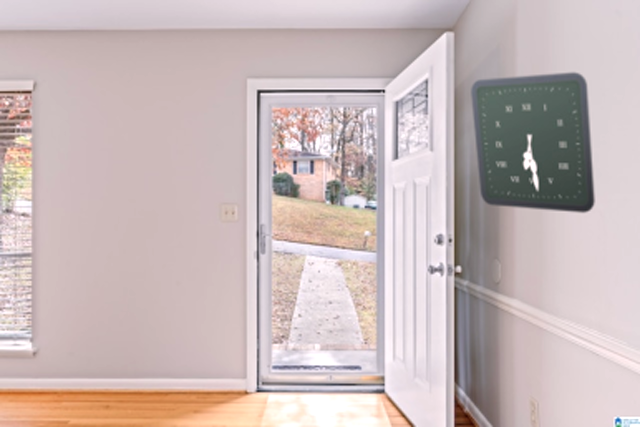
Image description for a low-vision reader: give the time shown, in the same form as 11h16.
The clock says 6h29
